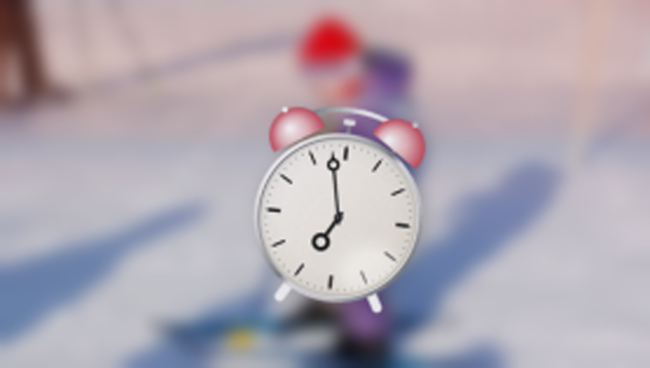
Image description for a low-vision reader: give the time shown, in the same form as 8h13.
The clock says 6h58
